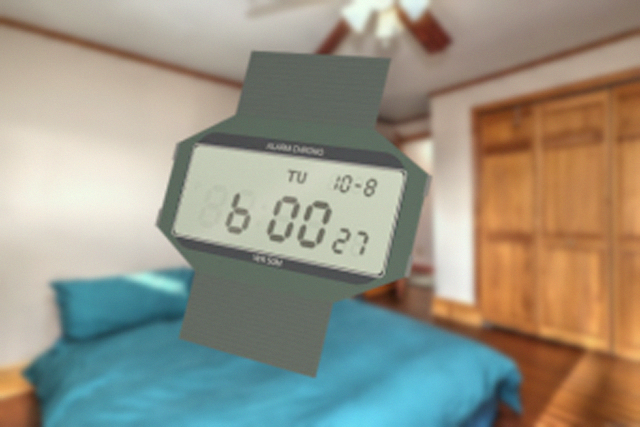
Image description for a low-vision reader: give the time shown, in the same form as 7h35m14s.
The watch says 6h00m27s
